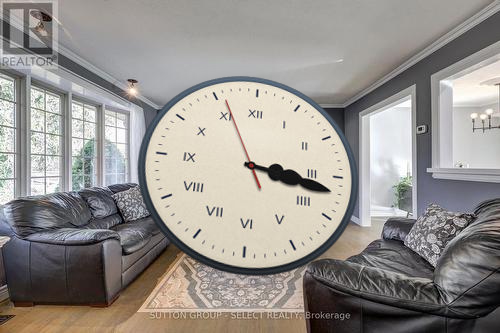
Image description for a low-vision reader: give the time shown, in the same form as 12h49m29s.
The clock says 3h16m56s
